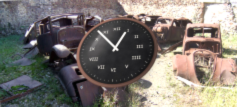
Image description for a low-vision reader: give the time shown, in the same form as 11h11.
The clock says 12h53
